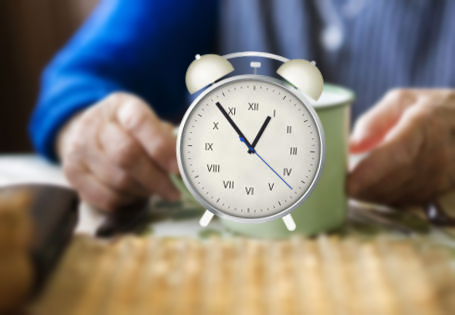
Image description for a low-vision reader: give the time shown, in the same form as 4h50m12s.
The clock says 12h53m22s
